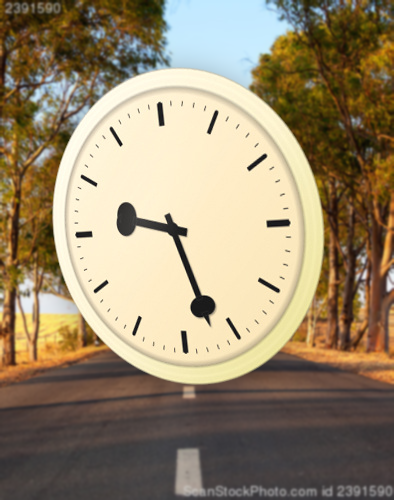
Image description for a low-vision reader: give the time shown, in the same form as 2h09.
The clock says 9h27
